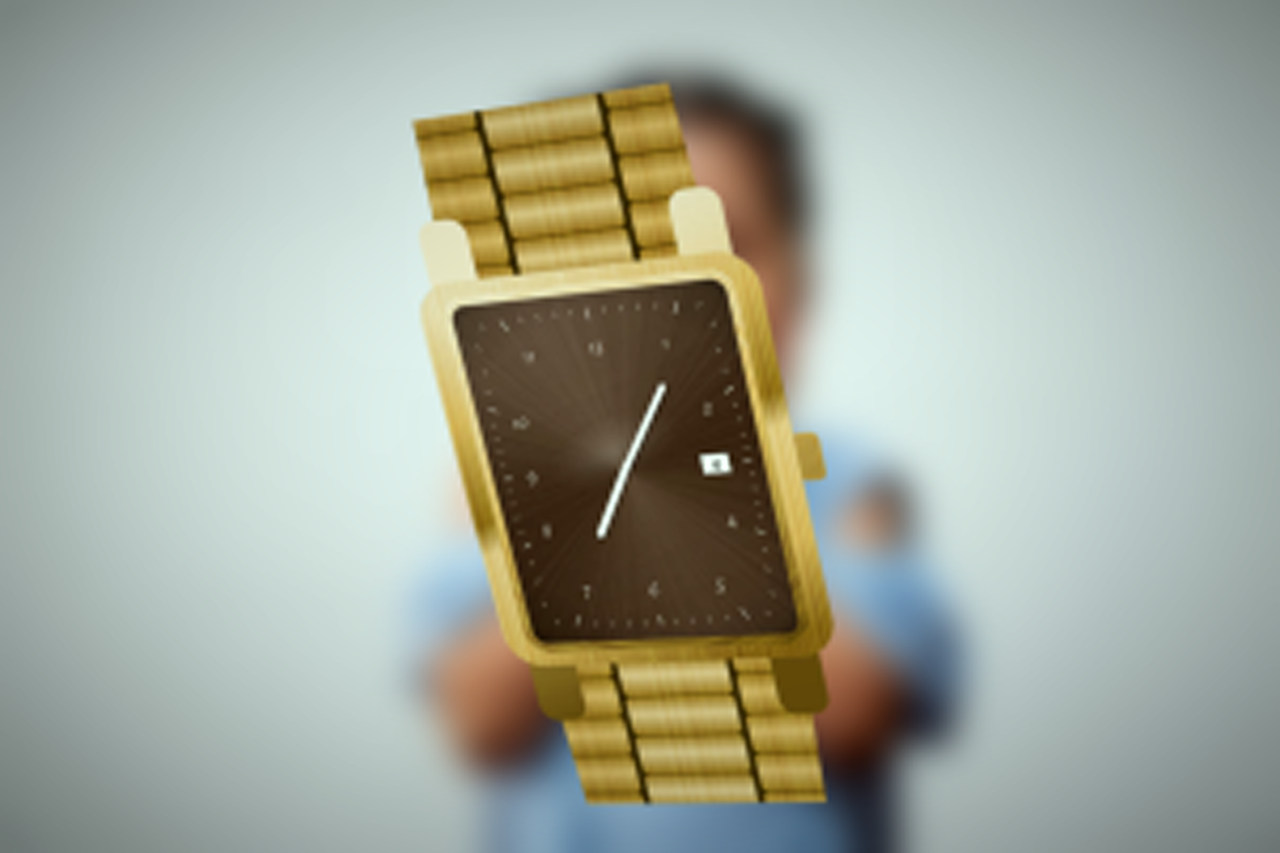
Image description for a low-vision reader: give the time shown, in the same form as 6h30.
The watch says 7h06
